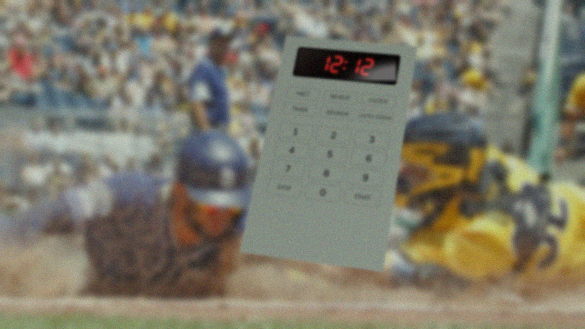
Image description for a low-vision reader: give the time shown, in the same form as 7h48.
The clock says 12h12
